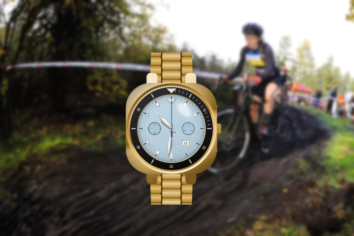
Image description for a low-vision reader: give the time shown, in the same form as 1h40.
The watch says 10h31
